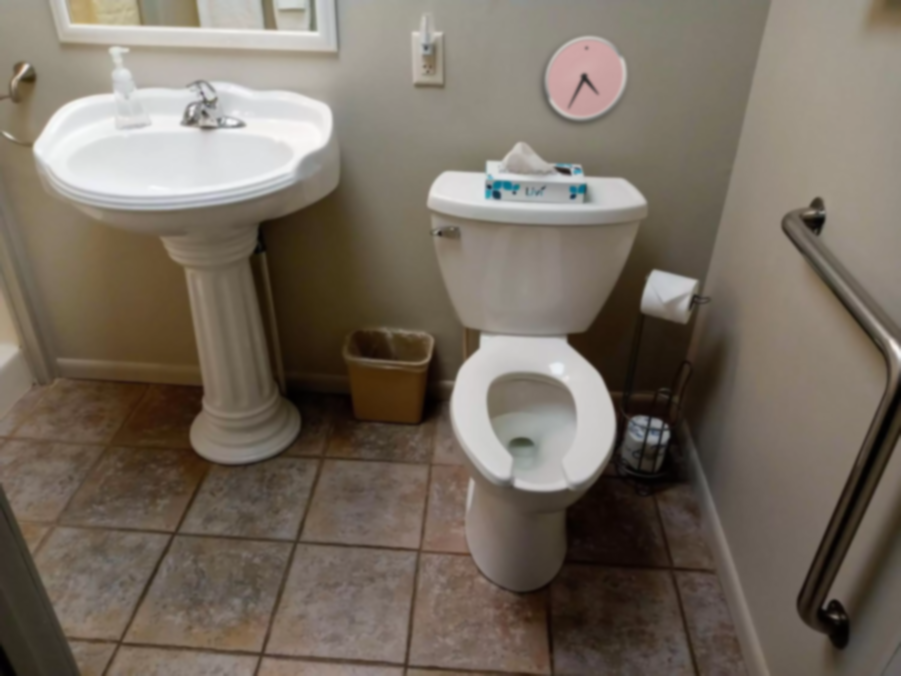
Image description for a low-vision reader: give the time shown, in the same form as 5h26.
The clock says 4h34
